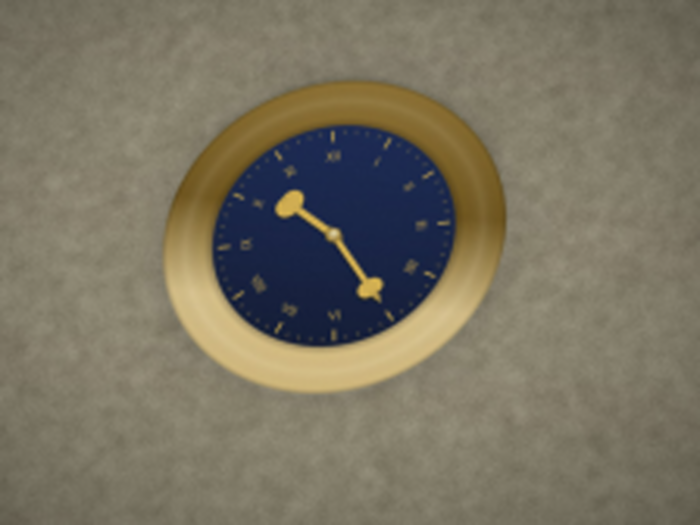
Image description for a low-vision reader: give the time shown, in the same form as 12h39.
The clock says 10h25
